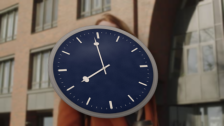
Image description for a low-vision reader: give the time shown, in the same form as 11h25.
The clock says 7h59
